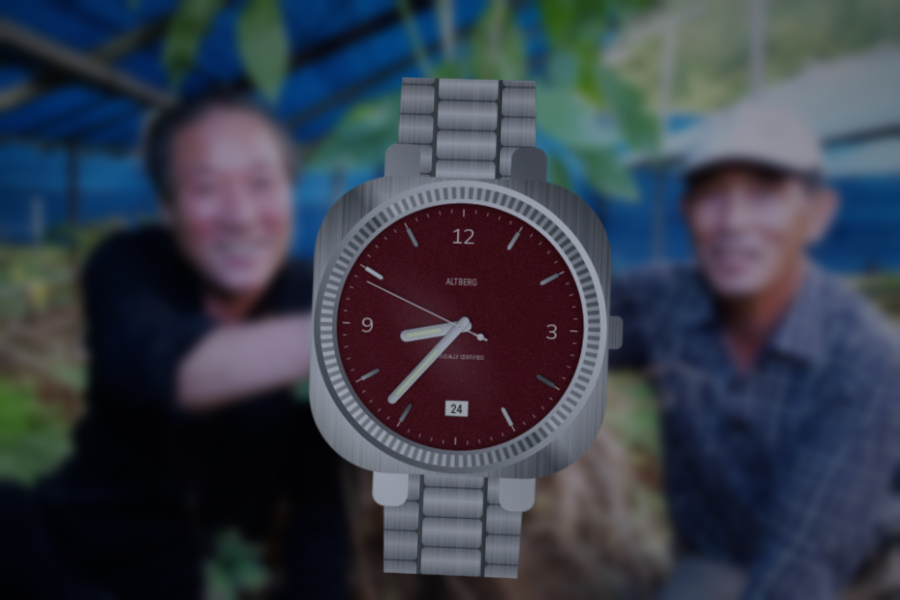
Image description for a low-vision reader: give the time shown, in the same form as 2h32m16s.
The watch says 8h36m49s
